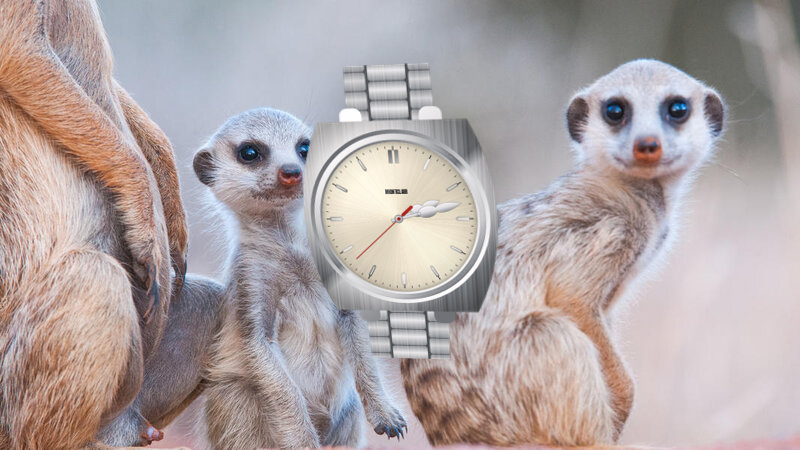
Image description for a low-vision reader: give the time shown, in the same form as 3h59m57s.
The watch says 2h12m38s
